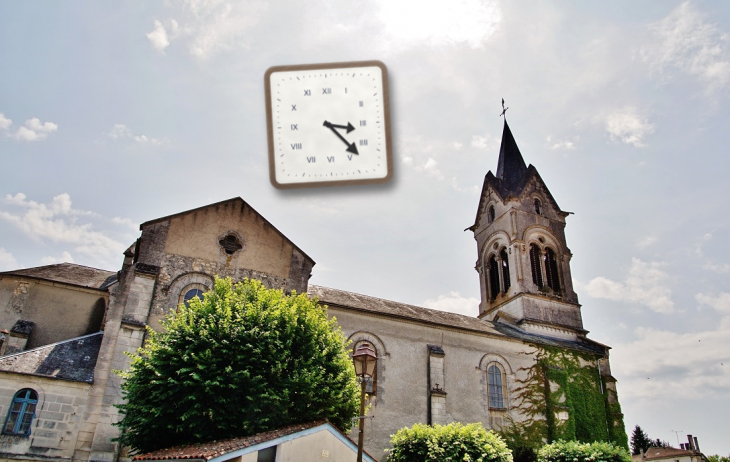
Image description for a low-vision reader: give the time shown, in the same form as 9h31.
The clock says 3h23
